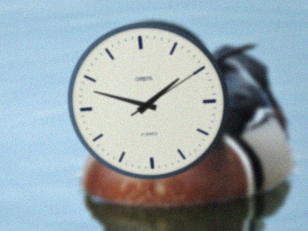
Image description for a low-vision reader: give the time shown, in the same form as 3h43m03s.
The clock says 1h48m10s
